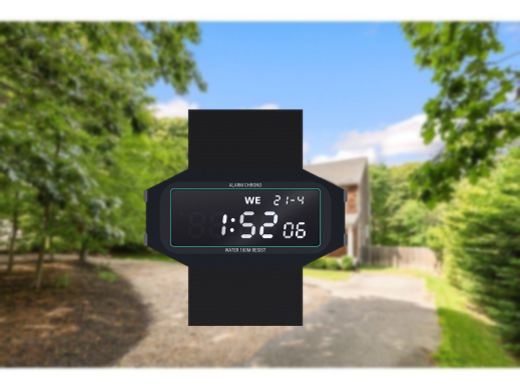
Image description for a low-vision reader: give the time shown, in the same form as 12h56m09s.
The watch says 1h52m06s
